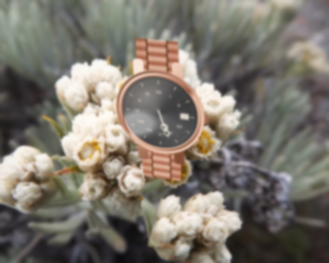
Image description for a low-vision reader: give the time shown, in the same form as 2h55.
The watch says 5h27
